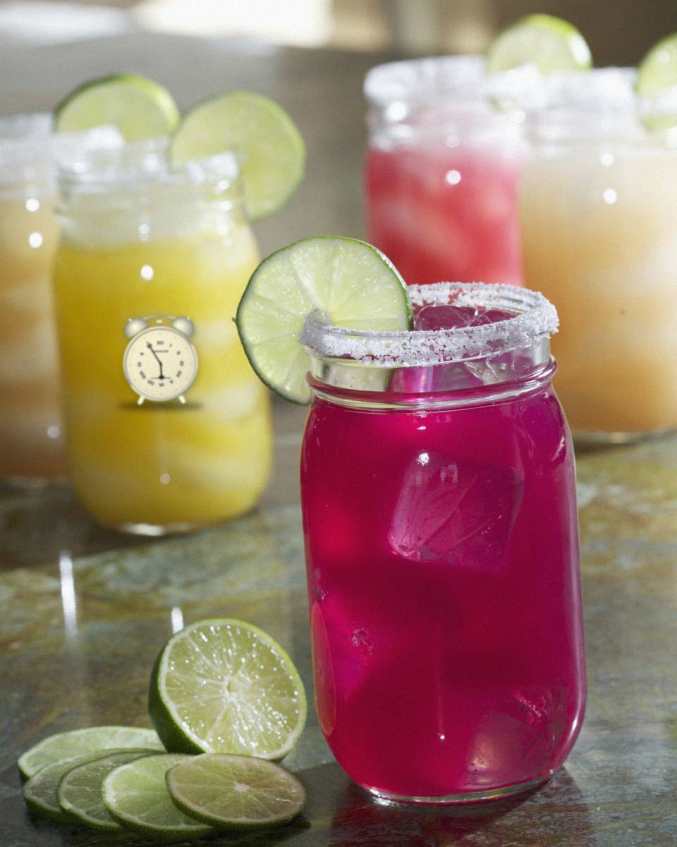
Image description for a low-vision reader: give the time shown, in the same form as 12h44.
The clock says 5h55
